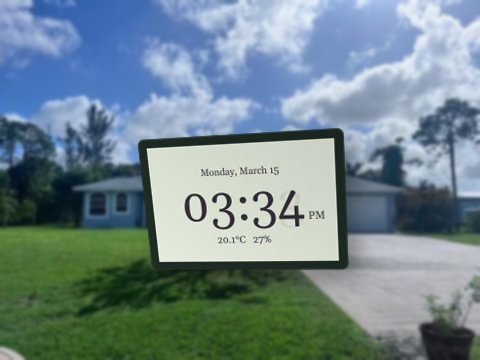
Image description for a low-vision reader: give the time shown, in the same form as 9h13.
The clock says 3h34
